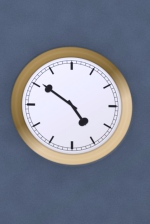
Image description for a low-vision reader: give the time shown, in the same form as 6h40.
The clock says 4h51
